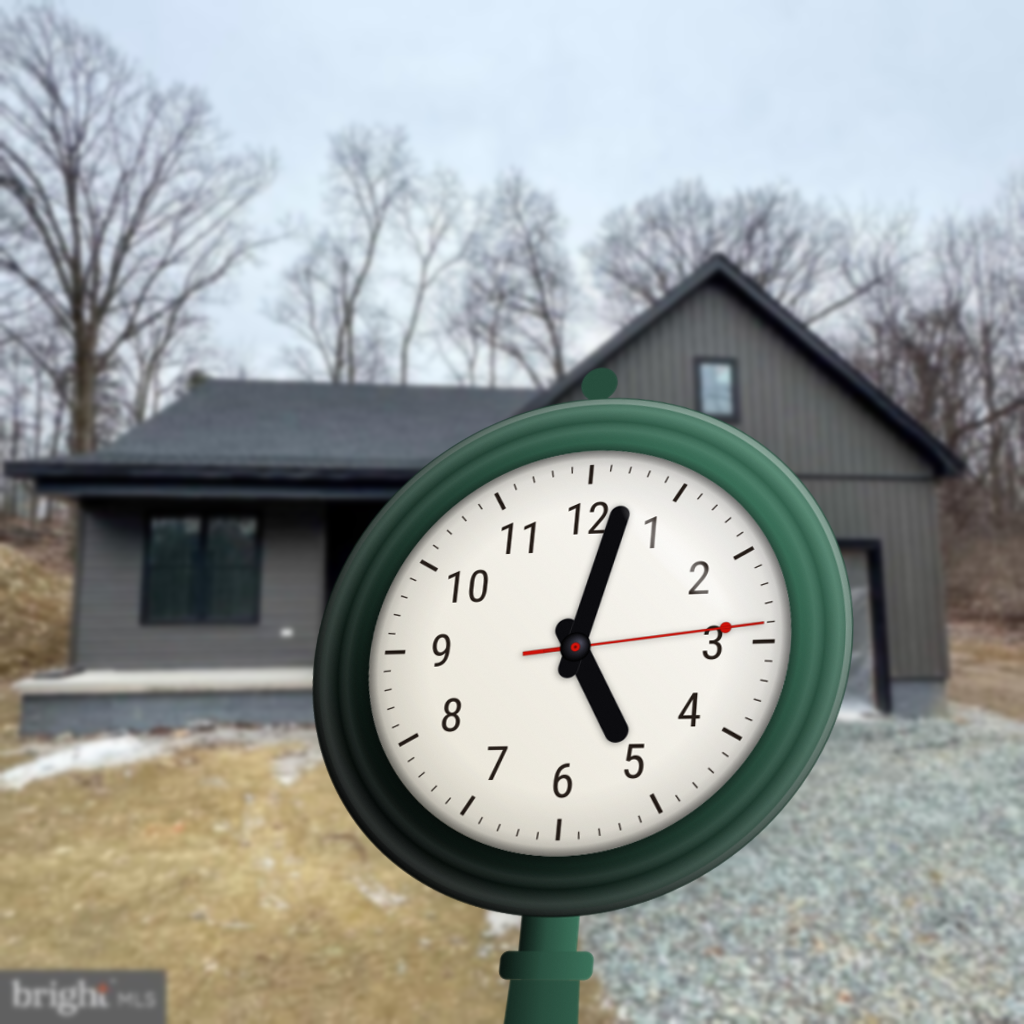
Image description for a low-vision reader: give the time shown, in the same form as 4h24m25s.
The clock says 5h02m14s
